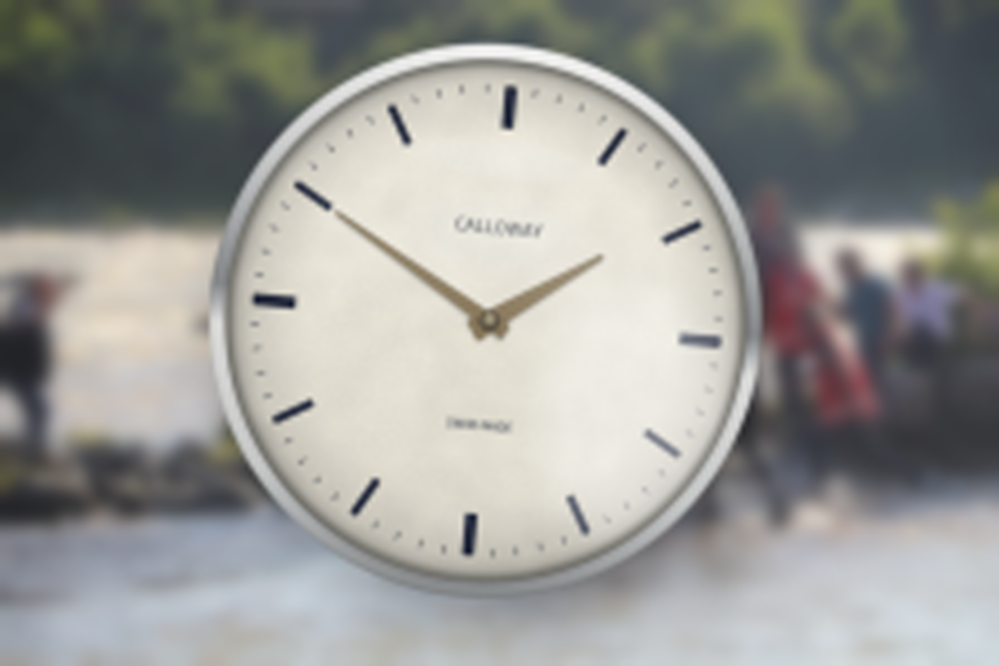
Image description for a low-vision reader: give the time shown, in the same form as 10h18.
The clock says 1h50
